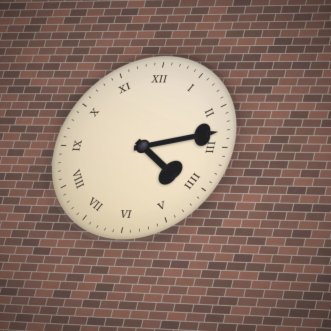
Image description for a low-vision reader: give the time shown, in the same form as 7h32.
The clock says 4h13
